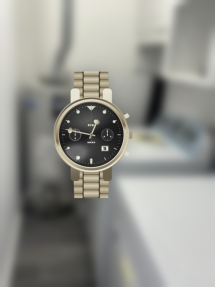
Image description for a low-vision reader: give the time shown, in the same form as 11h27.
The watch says 12h47
